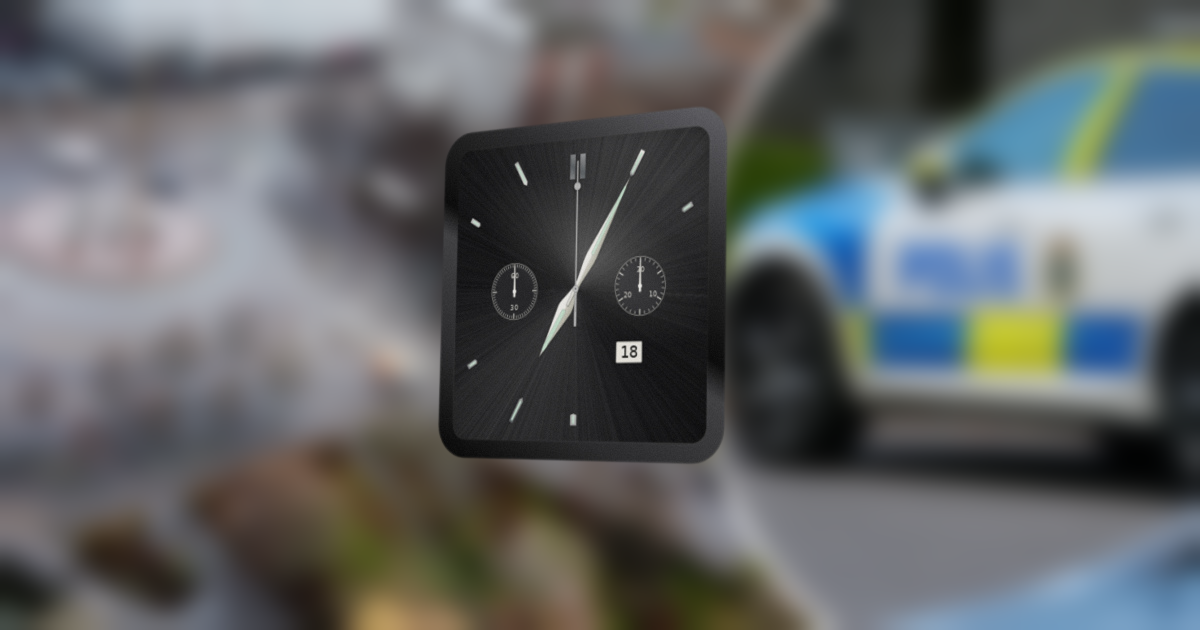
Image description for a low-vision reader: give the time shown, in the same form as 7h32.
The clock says 7h05
